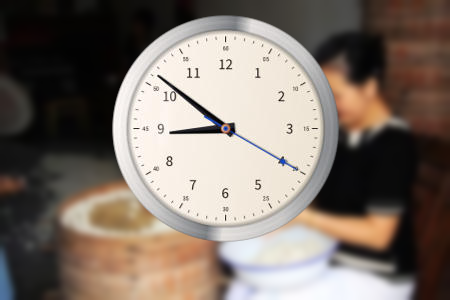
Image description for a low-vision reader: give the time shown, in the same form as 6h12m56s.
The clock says 8h51m20s
